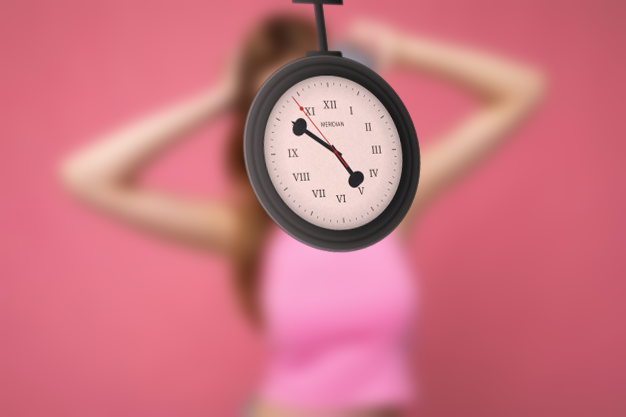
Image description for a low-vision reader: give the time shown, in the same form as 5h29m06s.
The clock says 4h50m54s
